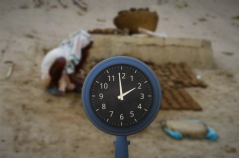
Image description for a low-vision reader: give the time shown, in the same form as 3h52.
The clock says 1h59
